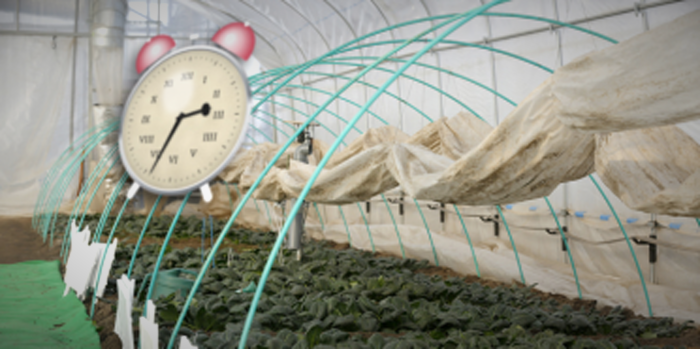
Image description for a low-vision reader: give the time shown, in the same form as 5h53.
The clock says 2h34
